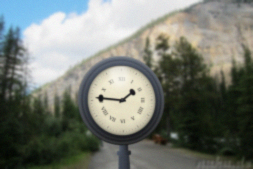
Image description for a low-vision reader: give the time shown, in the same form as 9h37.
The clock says 1h46
